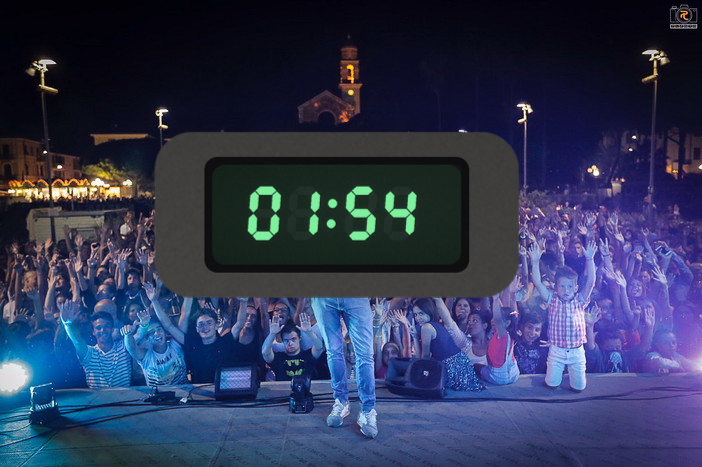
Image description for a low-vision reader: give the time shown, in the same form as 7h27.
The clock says 1h54
